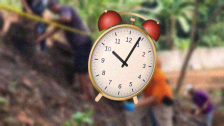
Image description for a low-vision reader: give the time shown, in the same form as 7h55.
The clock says 10h04
